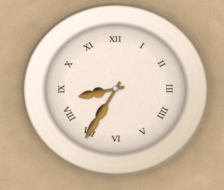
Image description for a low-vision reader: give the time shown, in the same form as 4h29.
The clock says 8h35
